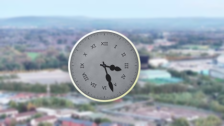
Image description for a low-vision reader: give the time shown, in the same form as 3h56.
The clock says 3h27
